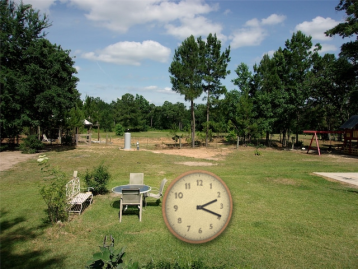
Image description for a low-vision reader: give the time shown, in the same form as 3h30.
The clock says 2h19
